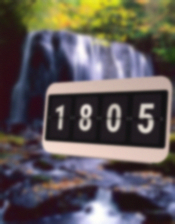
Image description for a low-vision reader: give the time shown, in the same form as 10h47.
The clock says 18h05
